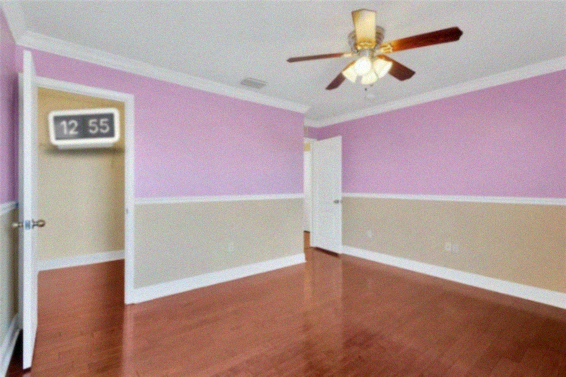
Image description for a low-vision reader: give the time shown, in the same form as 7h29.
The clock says 12h55
